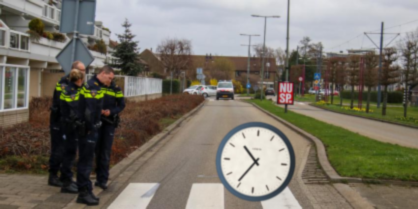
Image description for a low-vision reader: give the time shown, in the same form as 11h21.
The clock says 10h36
